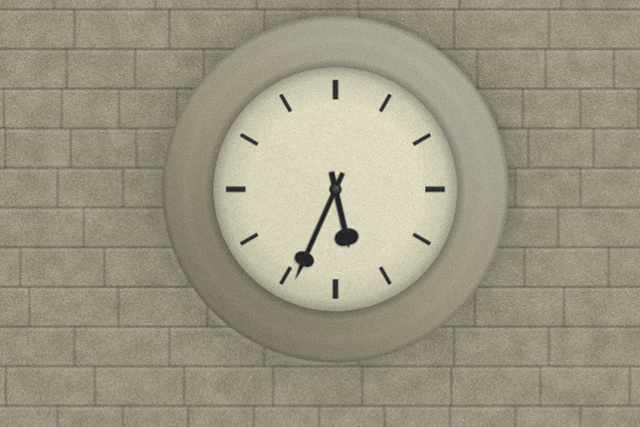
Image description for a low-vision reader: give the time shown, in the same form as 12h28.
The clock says 5h34
